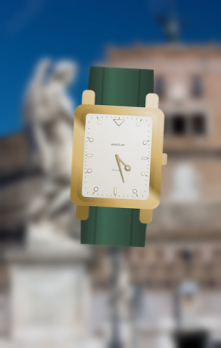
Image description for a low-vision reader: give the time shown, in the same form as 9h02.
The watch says 4h27
